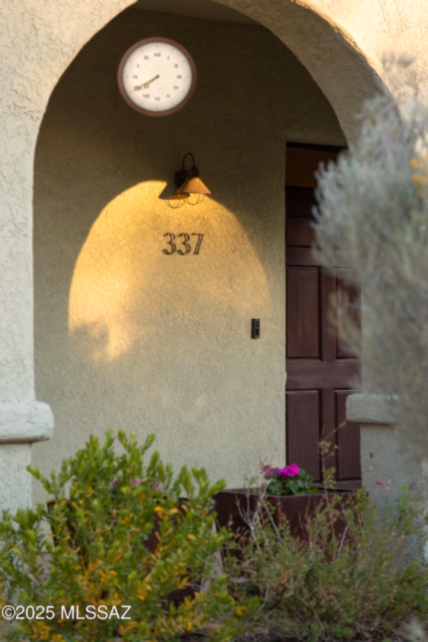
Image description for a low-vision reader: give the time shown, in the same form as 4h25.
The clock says 7h40
